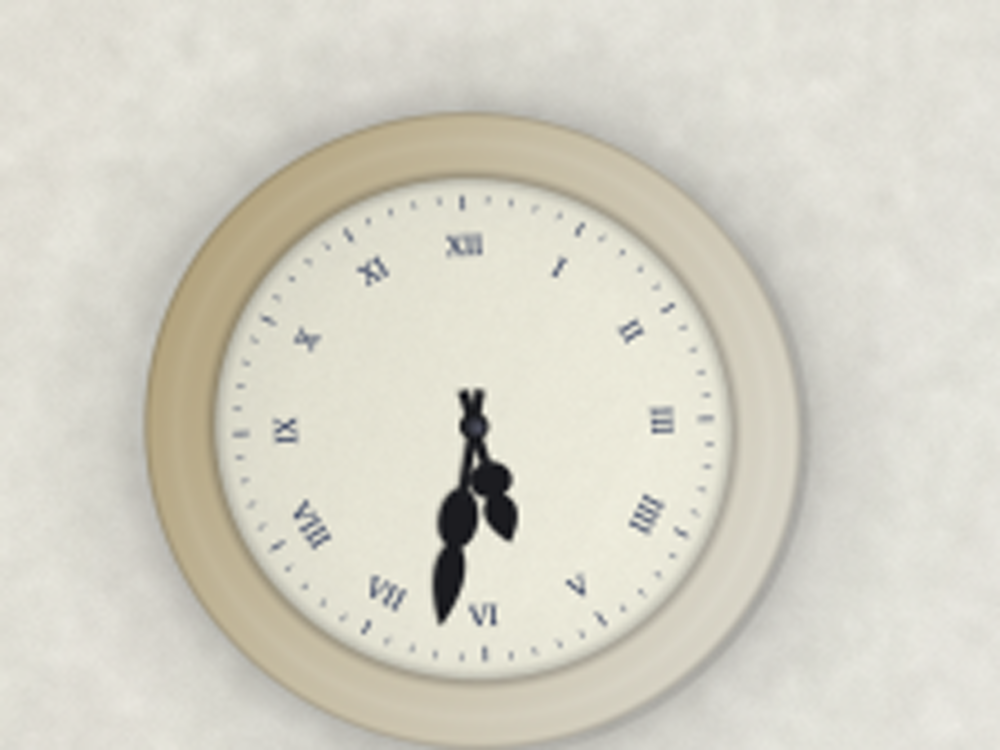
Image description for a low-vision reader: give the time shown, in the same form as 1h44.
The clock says 5h32
